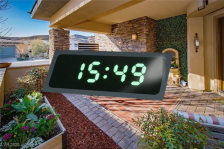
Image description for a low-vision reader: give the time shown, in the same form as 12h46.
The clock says 15h49
